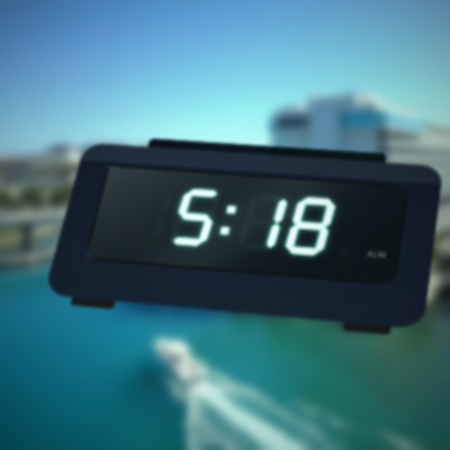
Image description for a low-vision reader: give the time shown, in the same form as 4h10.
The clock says 5h18
